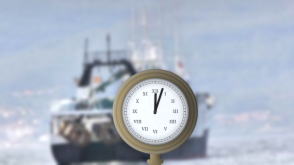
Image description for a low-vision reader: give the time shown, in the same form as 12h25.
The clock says 12h03
